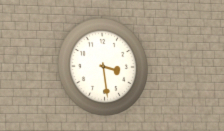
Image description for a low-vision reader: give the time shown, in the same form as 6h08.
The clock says 3h29
